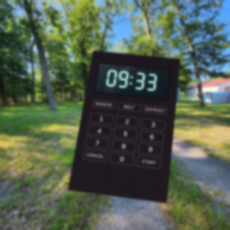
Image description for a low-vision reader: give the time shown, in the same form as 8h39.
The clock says 9h33
